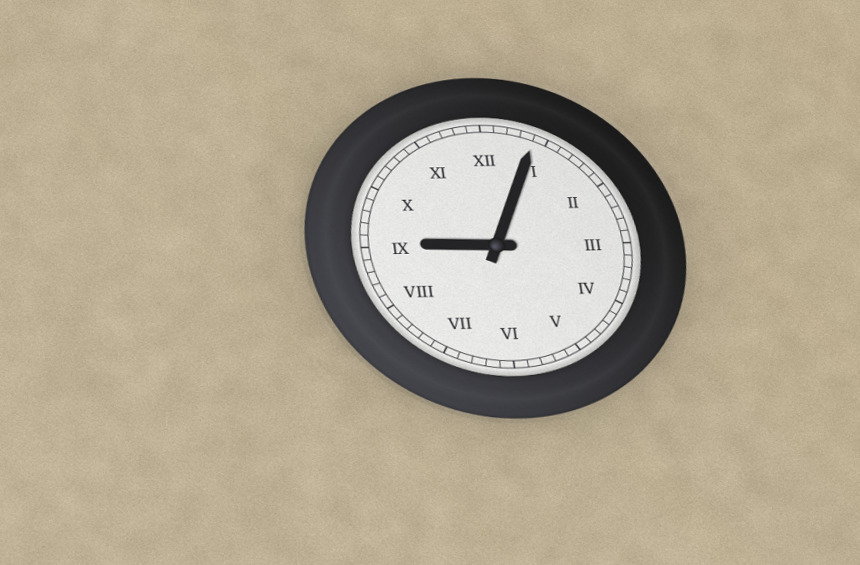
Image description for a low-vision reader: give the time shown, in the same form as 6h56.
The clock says 9h04
